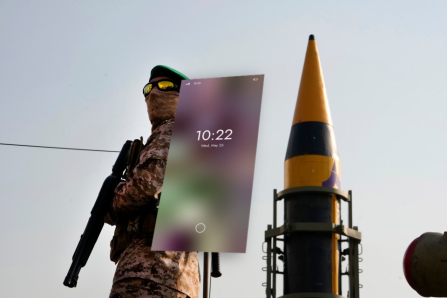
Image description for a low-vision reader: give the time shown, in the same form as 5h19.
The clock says 10h22
